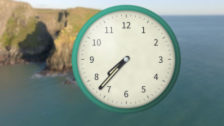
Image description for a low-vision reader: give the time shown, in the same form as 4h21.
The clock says 7h37
